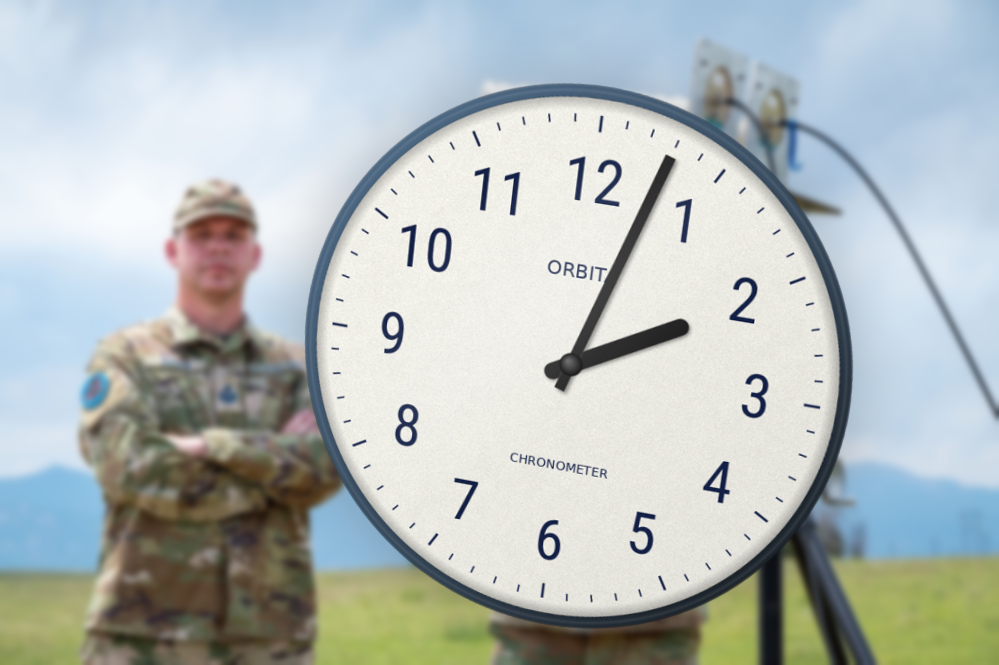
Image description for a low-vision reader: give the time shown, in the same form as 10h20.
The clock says 2h03
